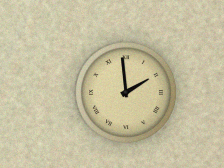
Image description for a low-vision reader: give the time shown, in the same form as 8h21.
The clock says 1h59
